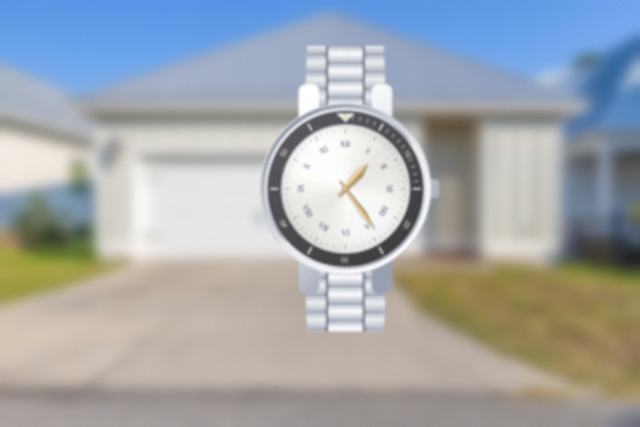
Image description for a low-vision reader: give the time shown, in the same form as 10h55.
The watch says 1h24
